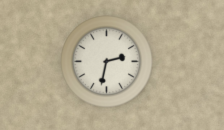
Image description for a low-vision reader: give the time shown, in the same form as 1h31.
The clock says 2h32
